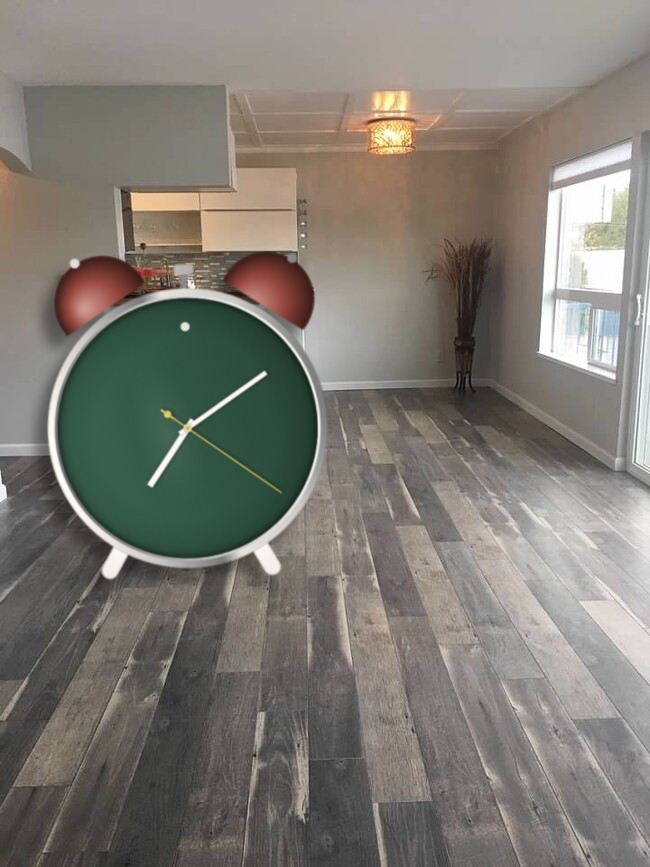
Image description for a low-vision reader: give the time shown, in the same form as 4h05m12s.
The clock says 7h09m21s
